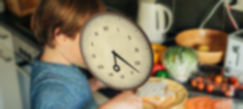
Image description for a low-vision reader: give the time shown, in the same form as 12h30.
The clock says 6h23
